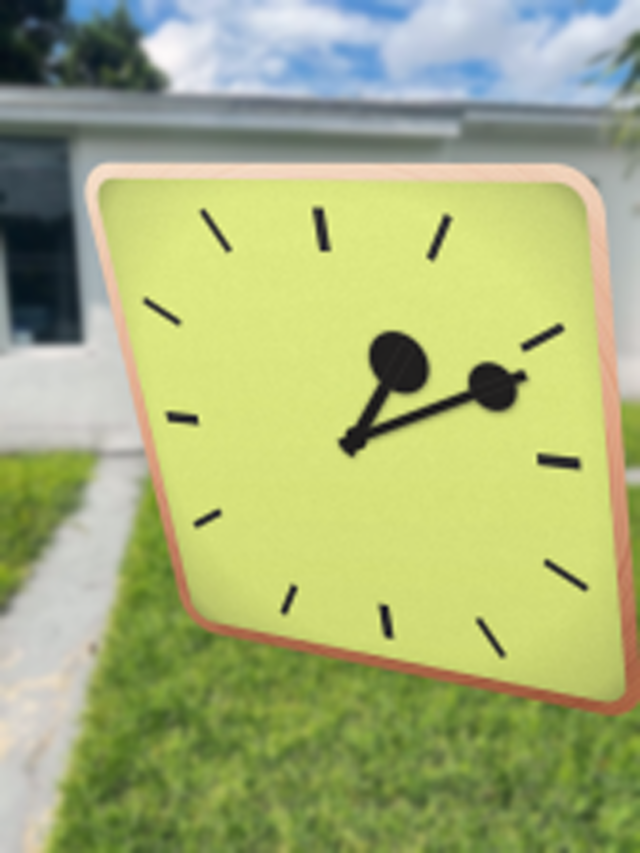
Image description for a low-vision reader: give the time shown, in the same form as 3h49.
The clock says 1h11
